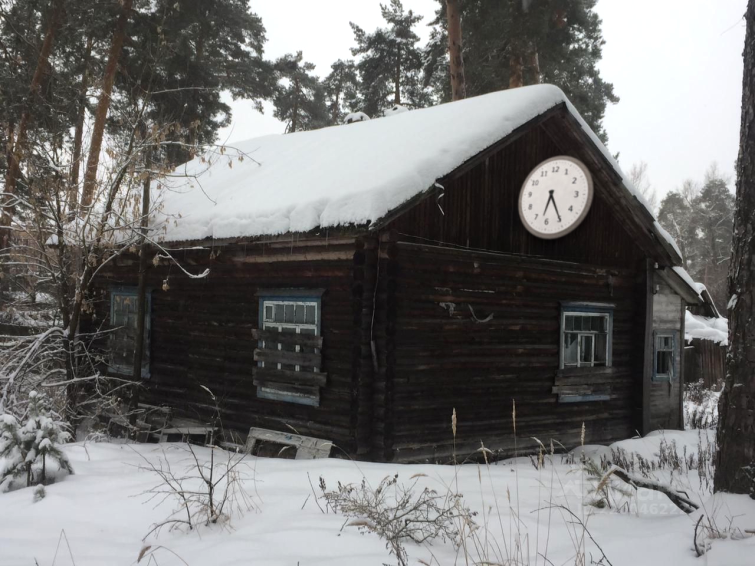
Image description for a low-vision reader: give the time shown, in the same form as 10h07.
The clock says 6h25
